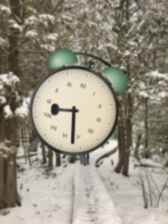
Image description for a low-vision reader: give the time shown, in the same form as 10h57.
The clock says 8h27
